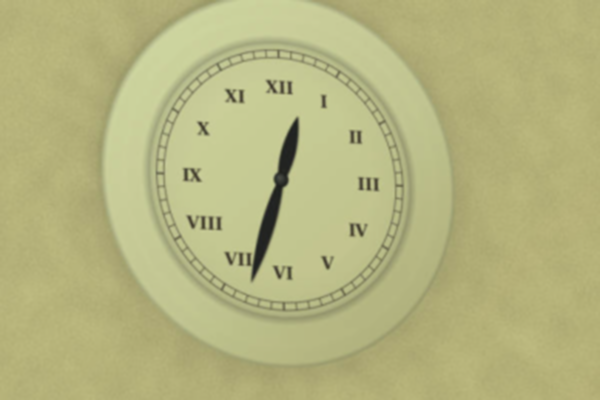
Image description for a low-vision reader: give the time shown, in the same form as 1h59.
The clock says 12h33
